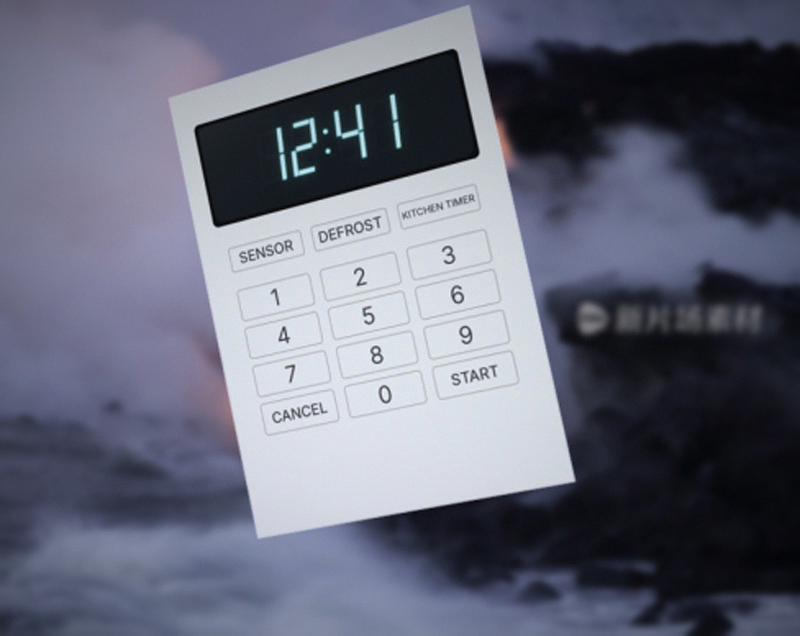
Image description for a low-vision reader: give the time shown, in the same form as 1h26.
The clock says 12h41
